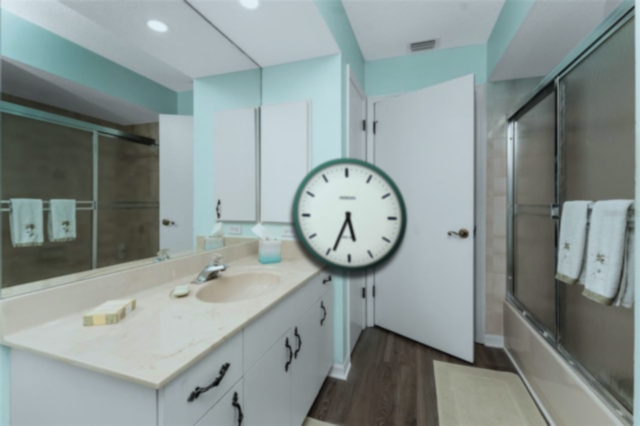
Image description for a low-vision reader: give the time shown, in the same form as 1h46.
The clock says 5h34
